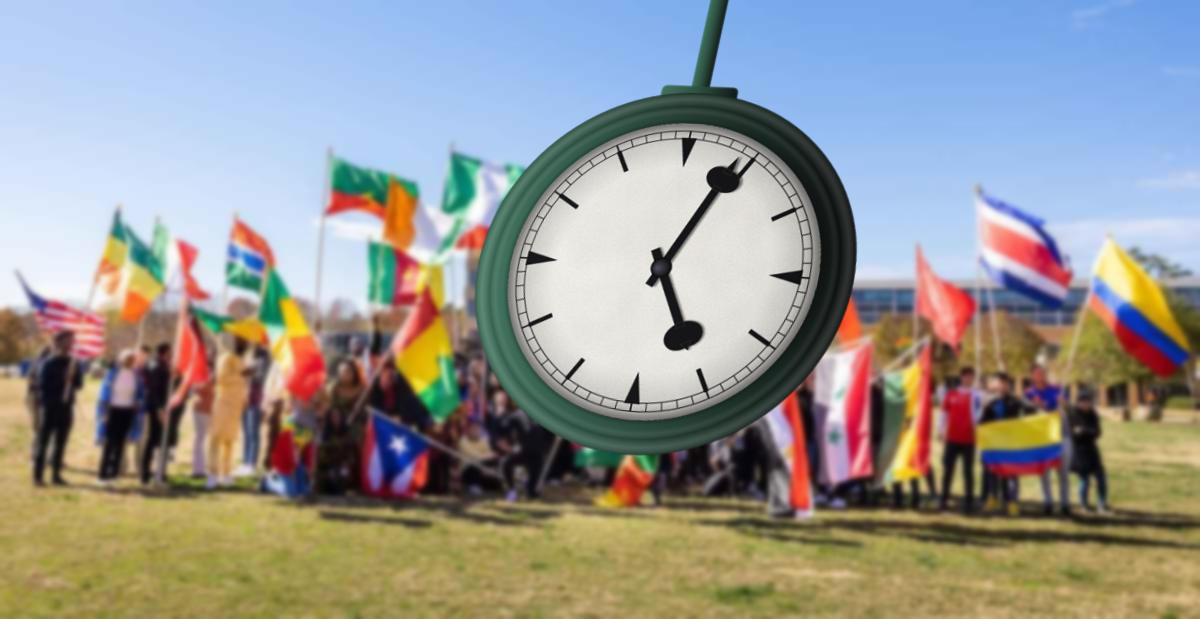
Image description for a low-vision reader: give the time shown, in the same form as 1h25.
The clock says 5h04
